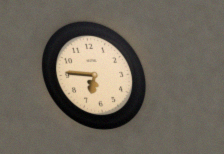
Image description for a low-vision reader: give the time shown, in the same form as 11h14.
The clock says 6h46
